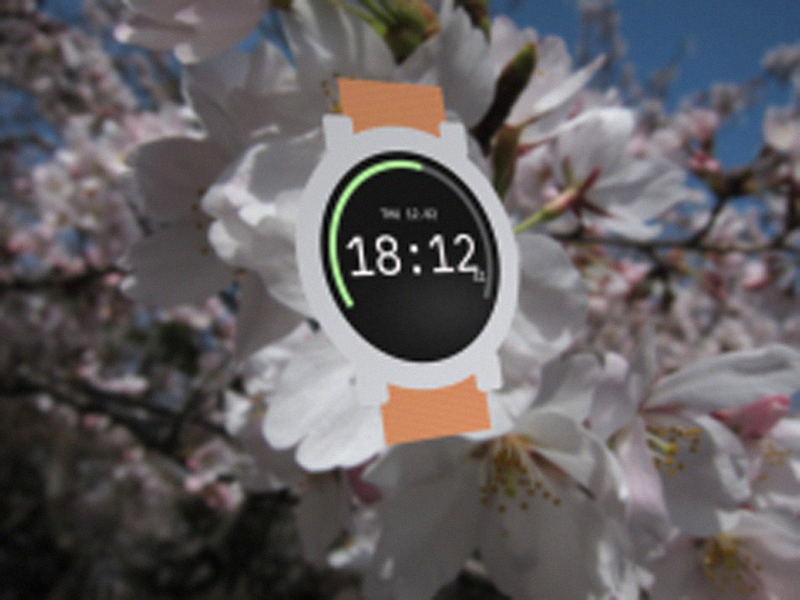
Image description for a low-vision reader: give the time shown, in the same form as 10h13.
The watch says 18h12
